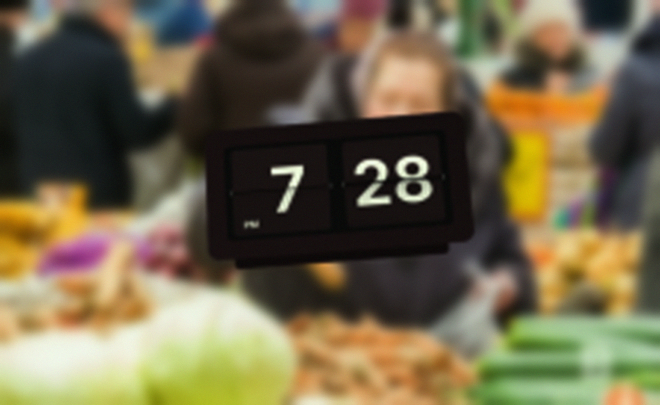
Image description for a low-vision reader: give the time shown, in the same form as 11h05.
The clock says 7h28
